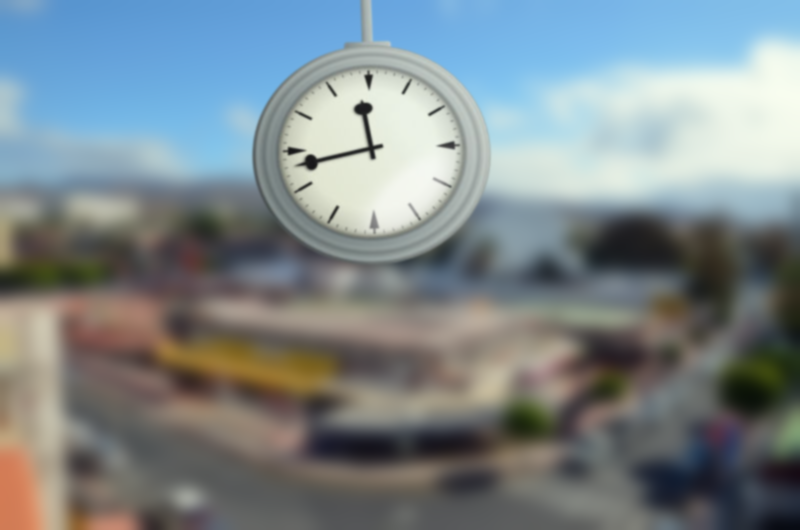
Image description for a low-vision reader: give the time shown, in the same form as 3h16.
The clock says 11h43
